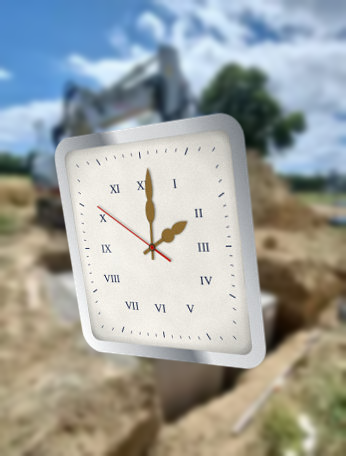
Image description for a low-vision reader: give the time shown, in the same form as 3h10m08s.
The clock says 2h00m51s
